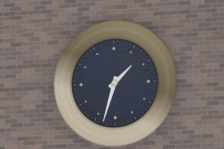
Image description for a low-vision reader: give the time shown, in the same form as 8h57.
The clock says 1h33
